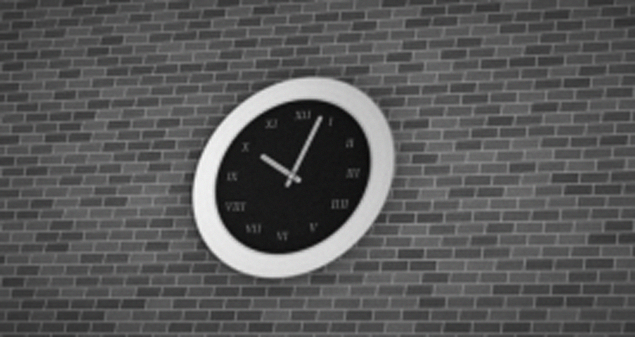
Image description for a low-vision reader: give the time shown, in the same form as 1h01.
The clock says 10h03
